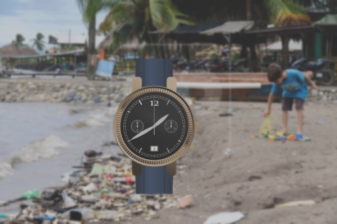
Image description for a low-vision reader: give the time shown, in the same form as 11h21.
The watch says 1h40
